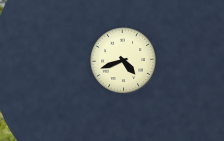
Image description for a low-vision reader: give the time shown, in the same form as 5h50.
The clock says 4h42
